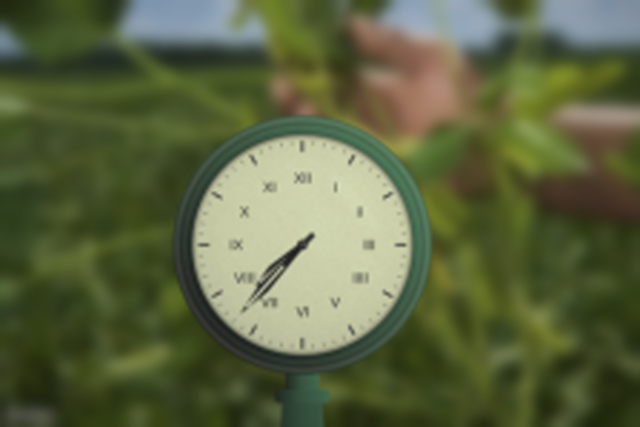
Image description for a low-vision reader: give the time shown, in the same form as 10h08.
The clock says 7h37
